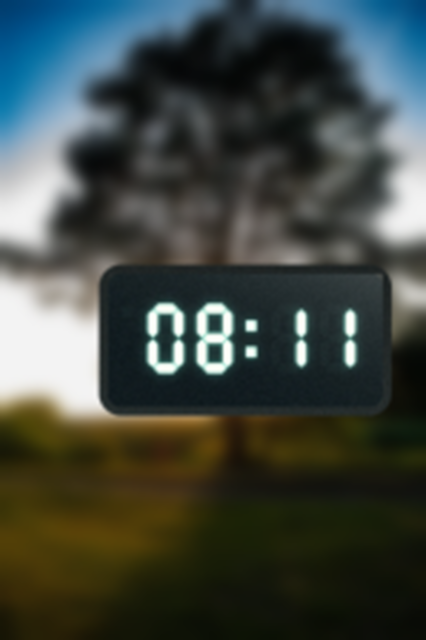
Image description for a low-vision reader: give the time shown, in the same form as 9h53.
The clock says 8h11
